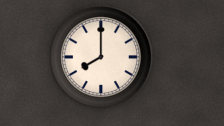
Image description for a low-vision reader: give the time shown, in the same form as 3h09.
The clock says 8h00
